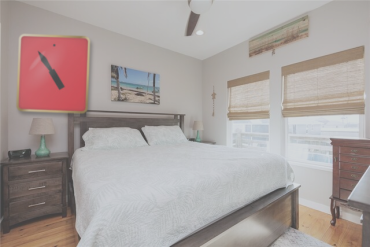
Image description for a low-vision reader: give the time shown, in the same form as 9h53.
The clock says 4h54
